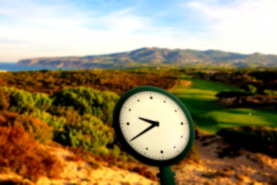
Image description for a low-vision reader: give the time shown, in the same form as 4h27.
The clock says 9h40
